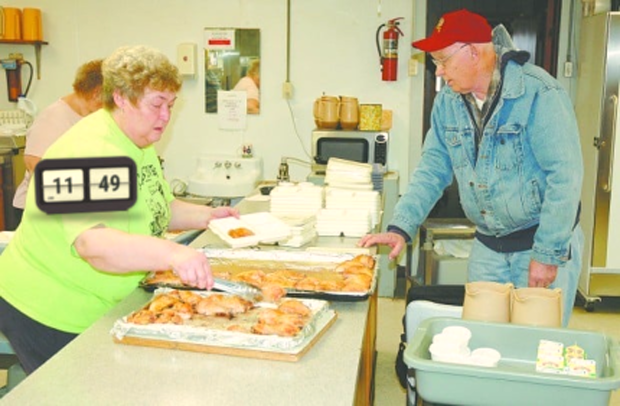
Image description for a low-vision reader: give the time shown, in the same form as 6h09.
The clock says 11h49
